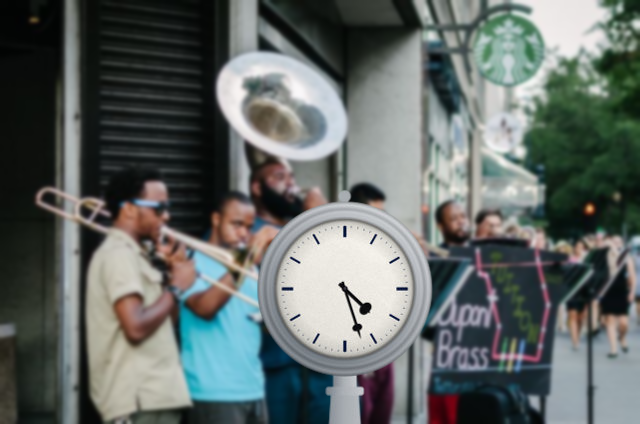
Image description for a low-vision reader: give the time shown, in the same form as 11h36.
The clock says 4h27
